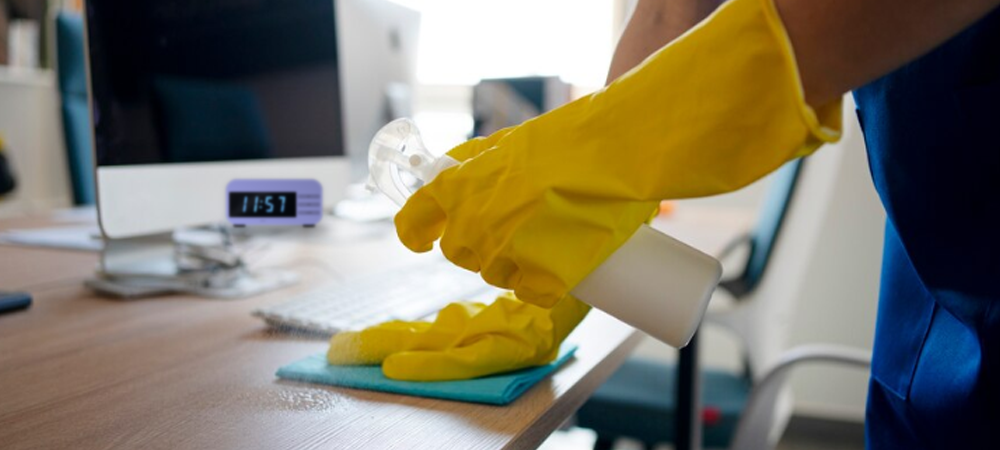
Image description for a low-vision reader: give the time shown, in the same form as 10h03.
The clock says 11h57
